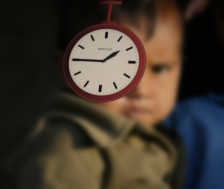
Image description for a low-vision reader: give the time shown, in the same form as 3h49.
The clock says 1h45
